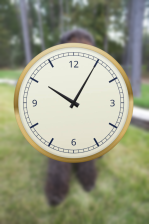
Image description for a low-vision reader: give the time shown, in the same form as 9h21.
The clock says 10h05
